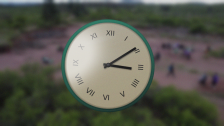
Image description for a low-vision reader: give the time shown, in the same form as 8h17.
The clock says 3h09
